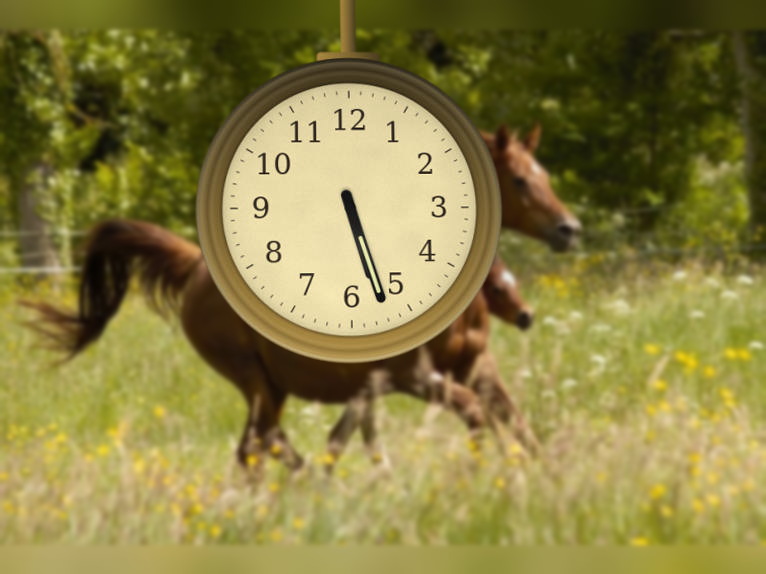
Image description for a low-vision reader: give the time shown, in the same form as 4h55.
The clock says 5h27
